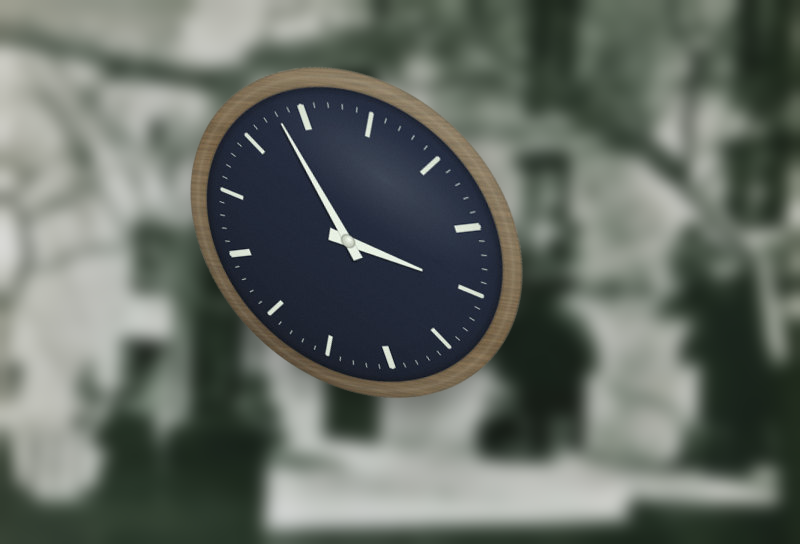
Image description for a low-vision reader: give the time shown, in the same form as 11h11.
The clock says 3h58
